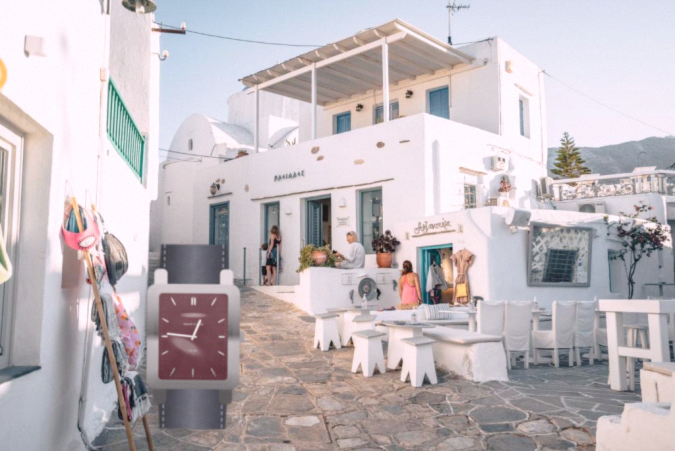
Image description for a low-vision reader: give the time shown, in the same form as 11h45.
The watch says 12h46
